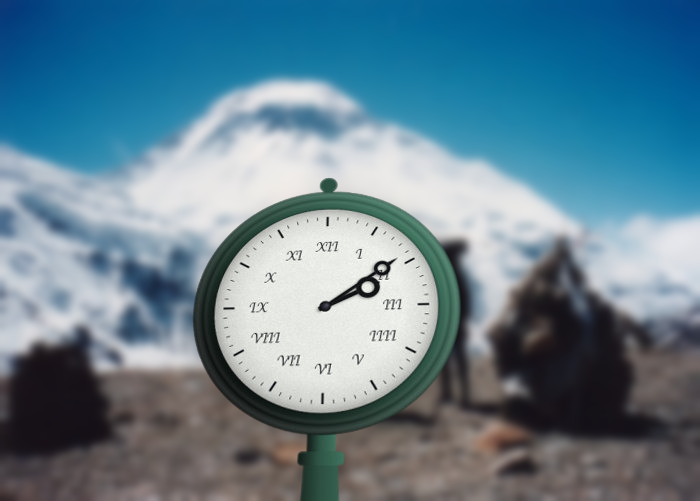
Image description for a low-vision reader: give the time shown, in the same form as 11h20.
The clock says 2h09
